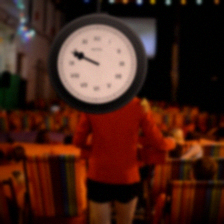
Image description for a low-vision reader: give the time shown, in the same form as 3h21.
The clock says 9h49
